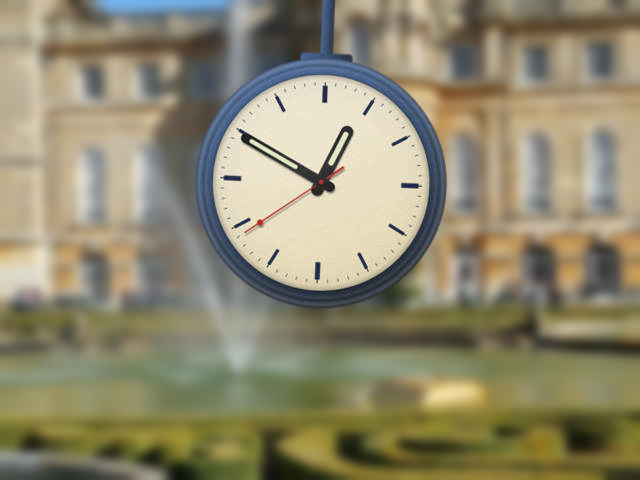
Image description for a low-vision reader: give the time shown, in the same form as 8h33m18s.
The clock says 12h49m39s
